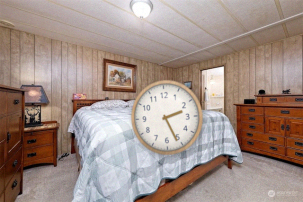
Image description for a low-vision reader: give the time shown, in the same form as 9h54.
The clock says 2h26
